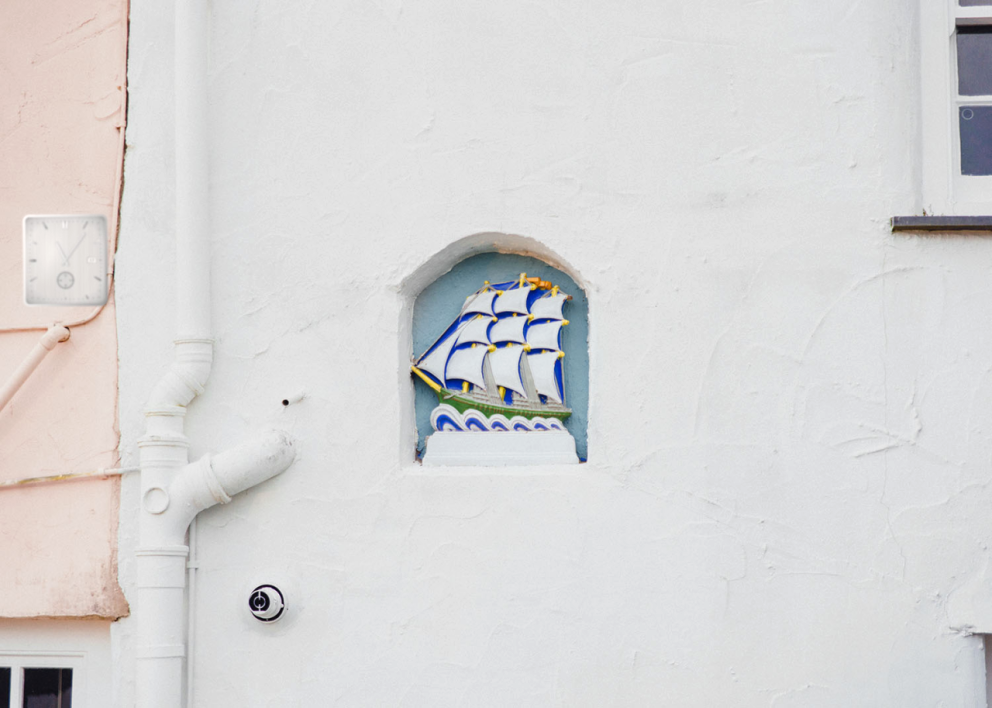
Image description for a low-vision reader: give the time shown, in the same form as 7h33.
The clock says 11h06
